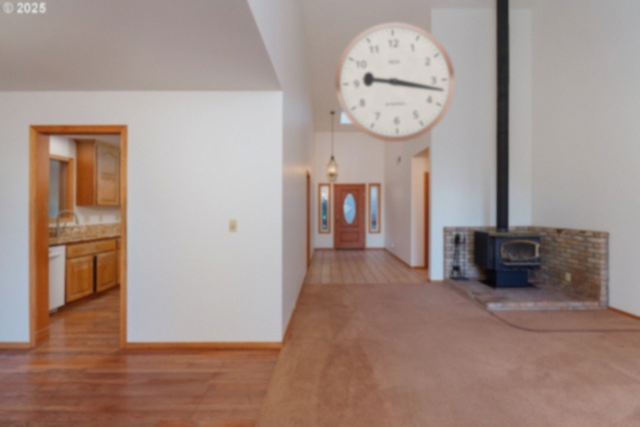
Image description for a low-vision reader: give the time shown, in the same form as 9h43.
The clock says 9h17
